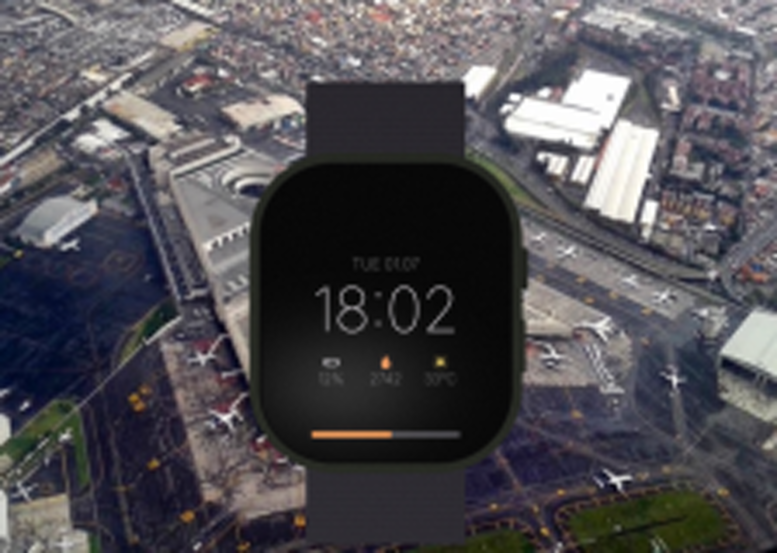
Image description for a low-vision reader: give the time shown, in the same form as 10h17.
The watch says 18h02
